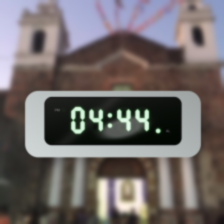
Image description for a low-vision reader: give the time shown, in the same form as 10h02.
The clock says 4h44
